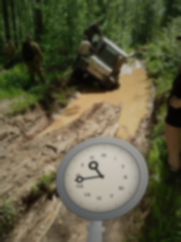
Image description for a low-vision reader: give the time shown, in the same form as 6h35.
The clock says 10h43
